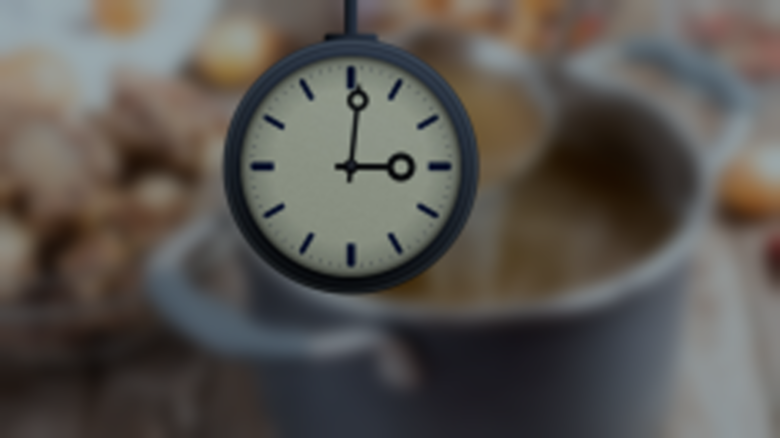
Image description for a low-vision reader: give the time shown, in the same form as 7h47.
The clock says 3h01
